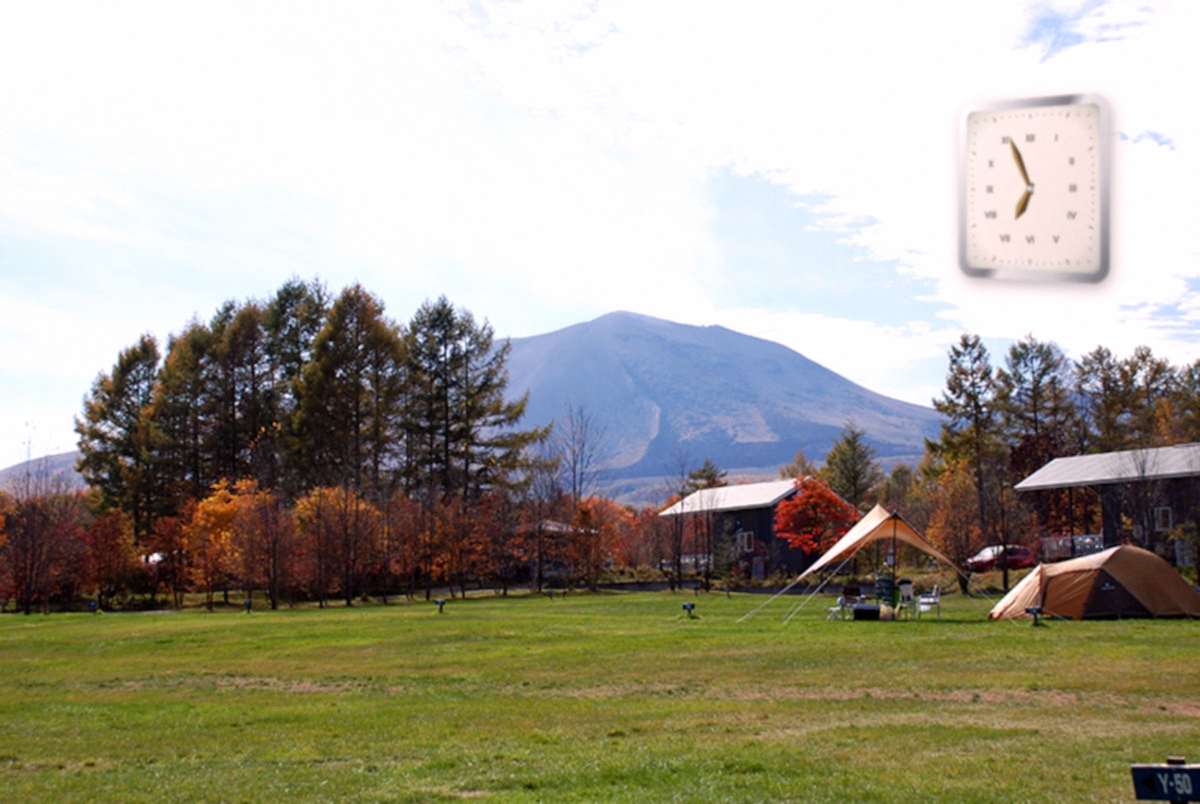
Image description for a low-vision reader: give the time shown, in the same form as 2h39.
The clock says 6h56
